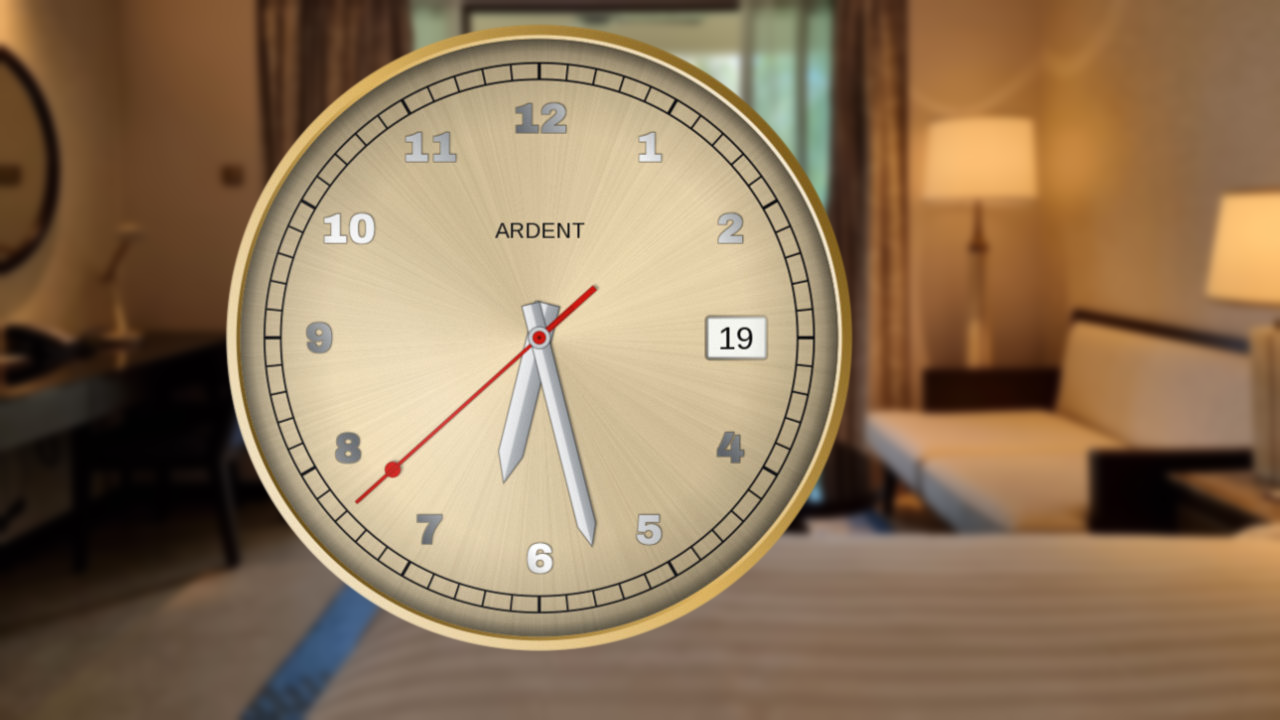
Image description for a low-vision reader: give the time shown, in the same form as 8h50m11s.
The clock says 6h27m38s
